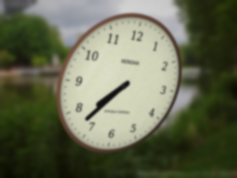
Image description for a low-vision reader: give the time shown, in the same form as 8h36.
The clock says 7h37
